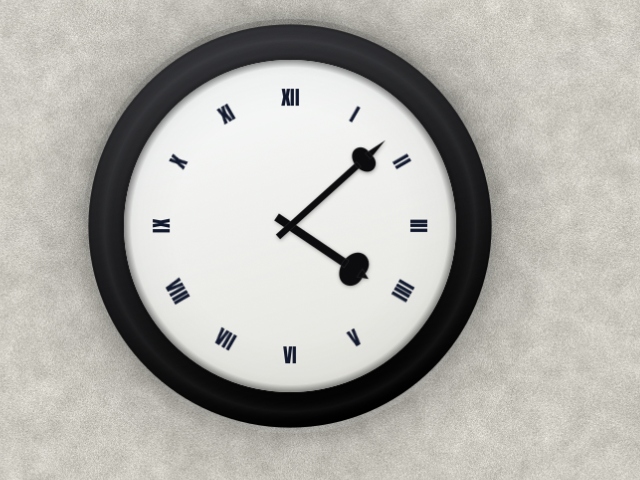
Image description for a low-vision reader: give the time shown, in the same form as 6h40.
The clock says 4h08
